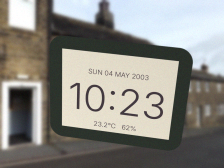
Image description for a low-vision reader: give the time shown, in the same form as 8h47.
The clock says 10h23
